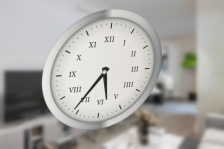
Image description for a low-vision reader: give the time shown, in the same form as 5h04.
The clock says 5h36
